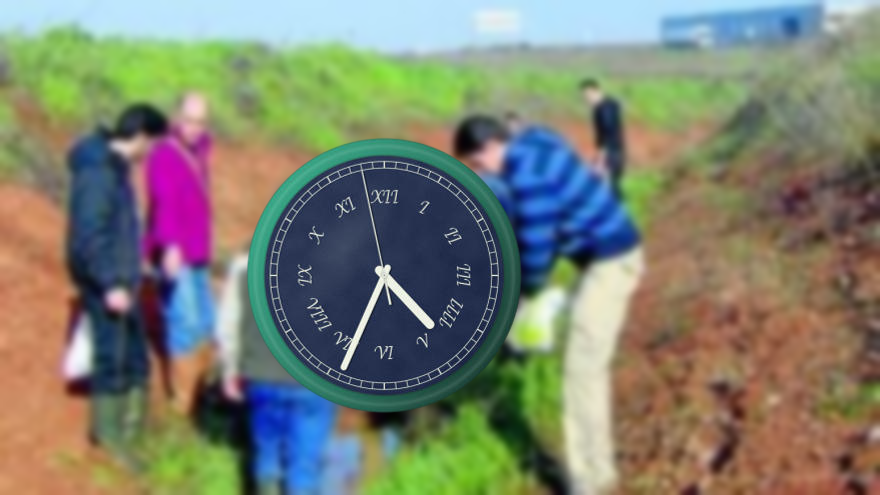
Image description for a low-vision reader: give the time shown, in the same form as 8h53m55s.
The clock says 4h33m58s
